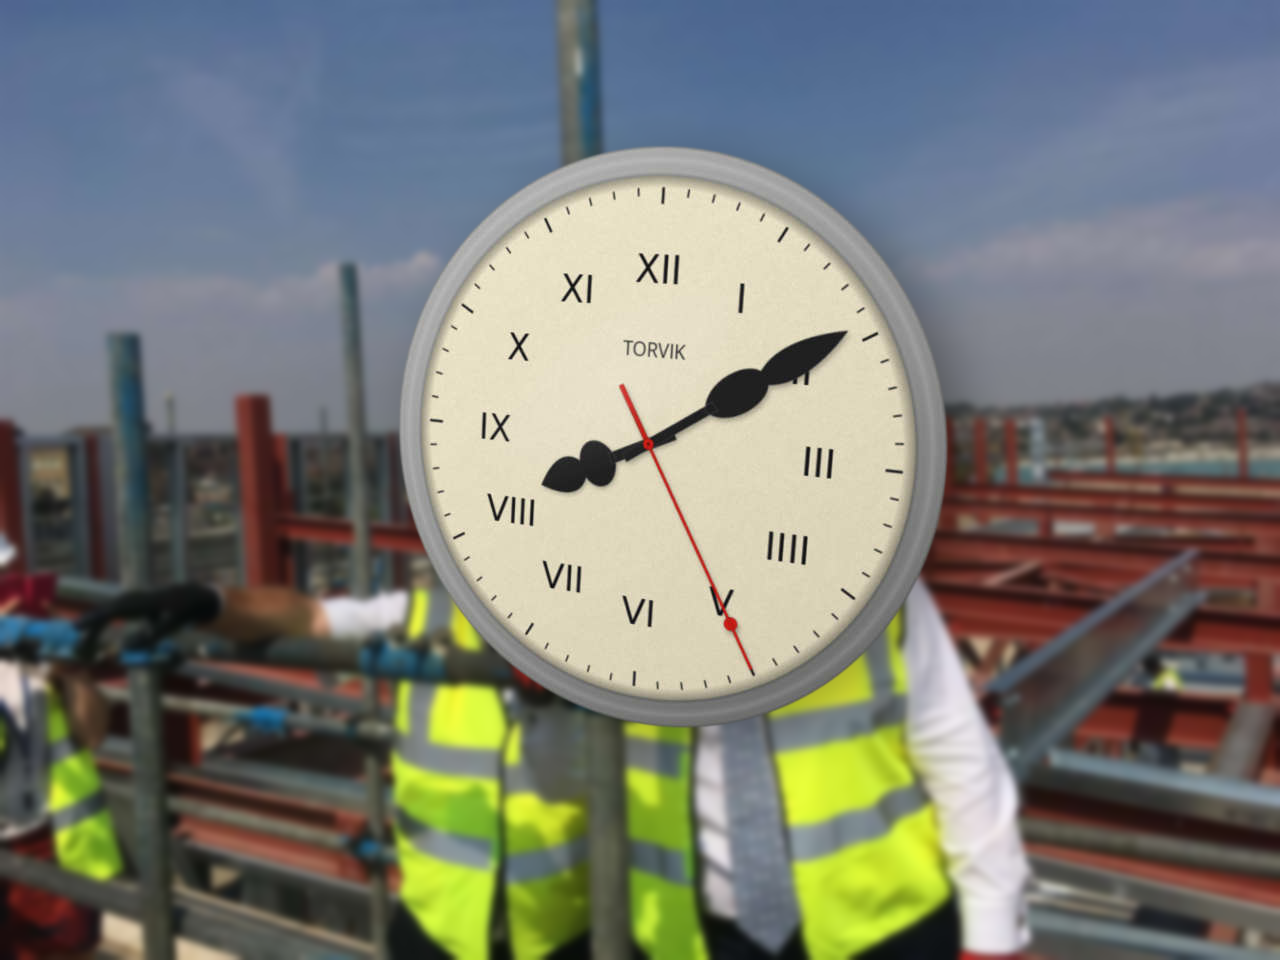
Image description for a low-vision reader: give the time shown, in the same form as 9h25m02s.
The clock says 8h09m25s
